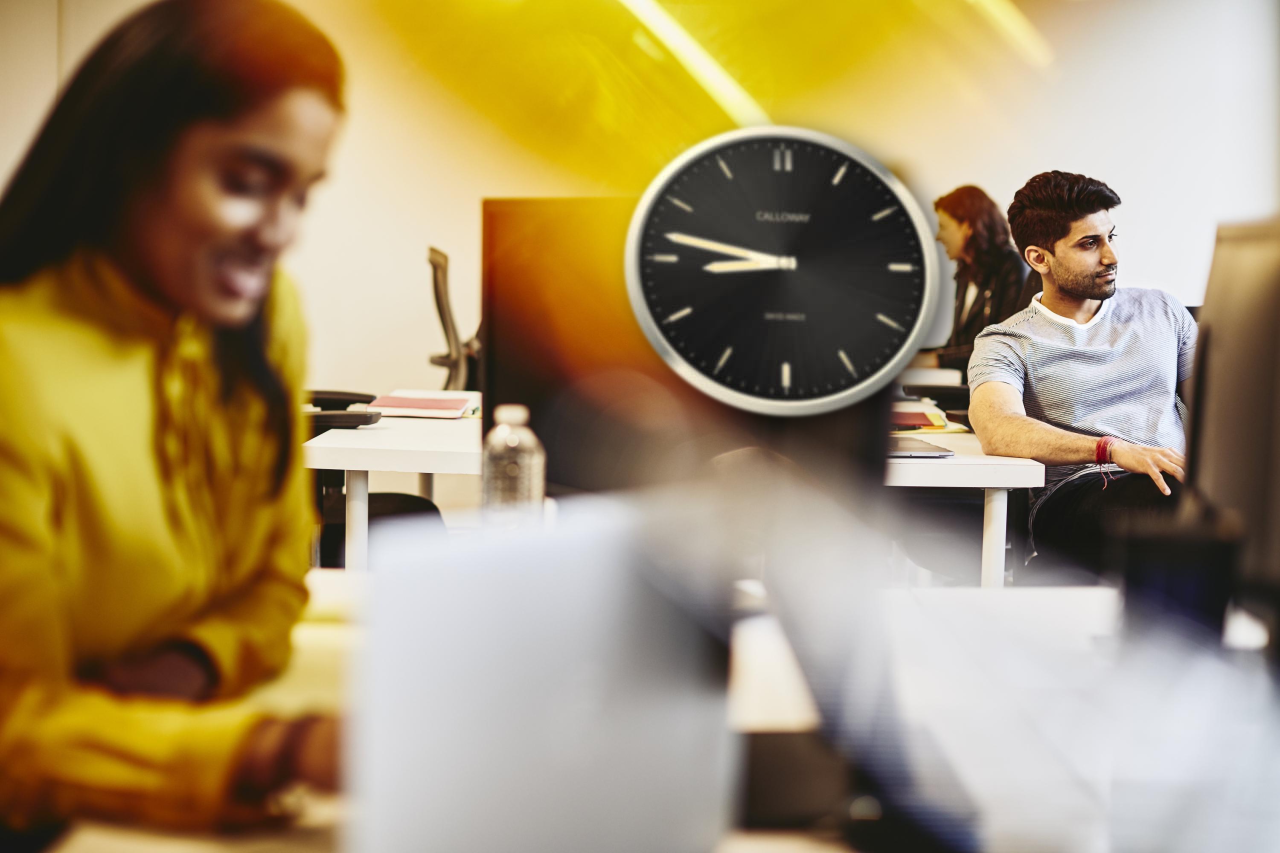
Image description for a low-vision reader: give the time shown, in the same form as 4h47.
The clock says 8h47
